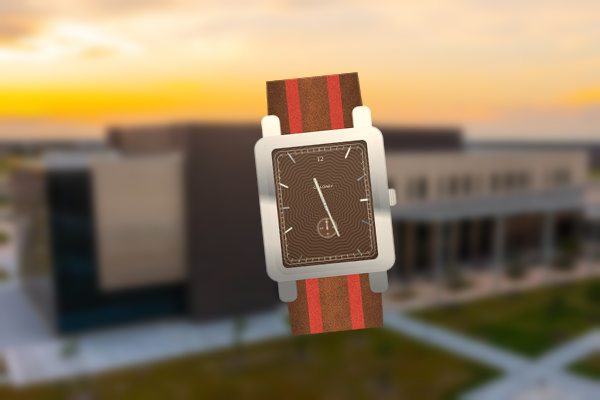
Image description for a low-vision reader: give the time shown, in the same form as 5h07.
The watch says 11h27
